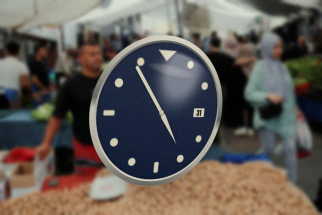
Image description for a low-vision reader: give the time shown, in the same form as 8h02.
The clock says 4h54
